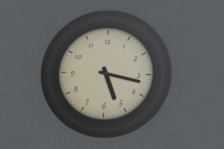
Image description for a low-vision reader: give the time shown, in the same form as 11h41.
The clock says 5h17
